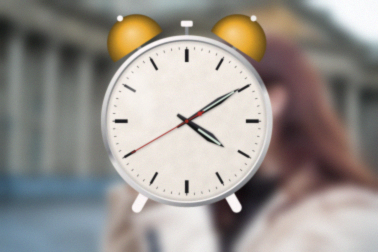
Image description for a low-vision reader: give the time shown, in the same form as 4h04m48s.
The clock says 4h09m40s
